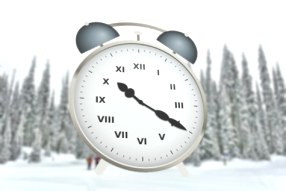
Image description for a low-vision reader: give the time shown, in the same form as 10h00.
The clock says 10h20
